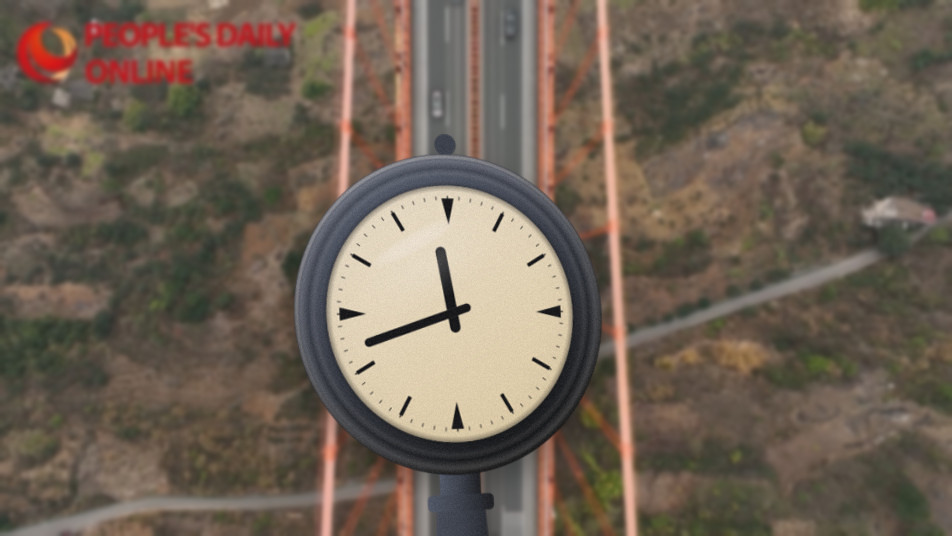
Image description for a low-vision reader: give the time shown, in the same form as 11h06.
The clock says 11h42
